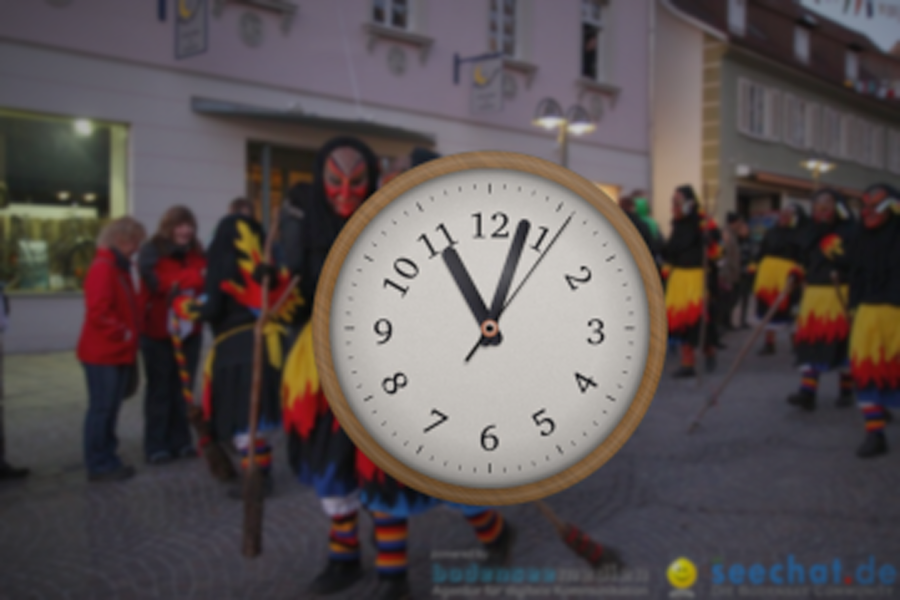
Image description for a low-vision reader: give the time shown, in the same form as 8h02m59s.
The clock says 11h03m06s
